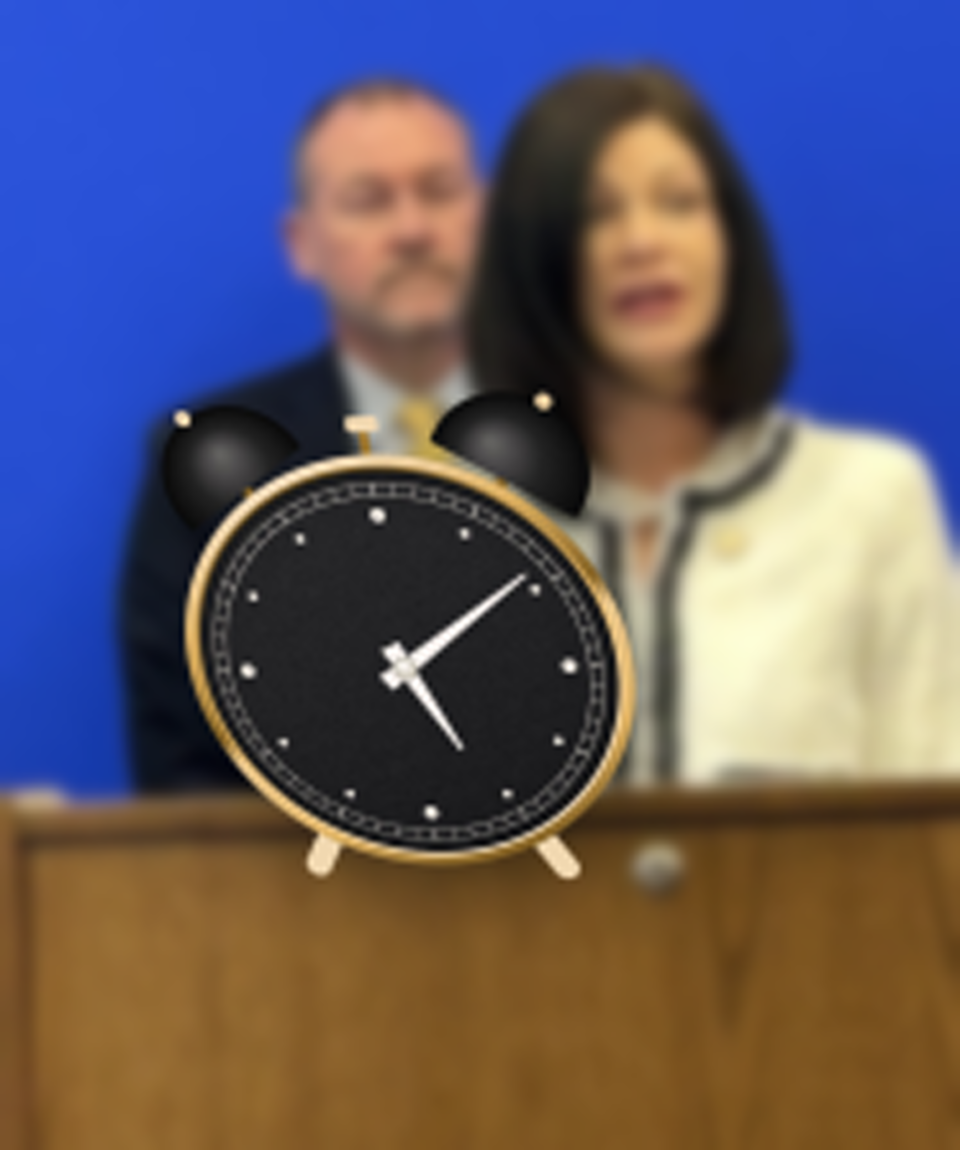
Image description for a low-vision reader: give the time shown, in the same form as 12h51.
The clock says 5h09
